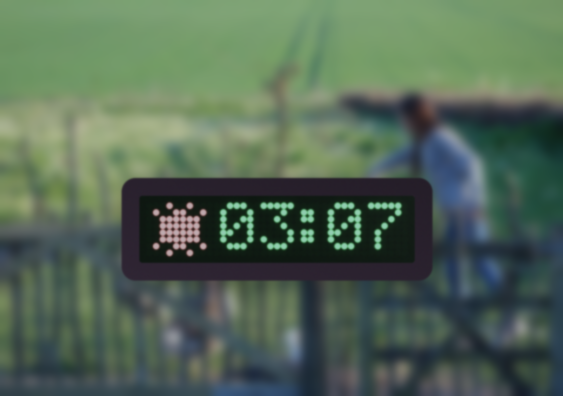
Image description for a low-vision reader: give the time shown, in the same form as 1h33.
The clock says 3h07
